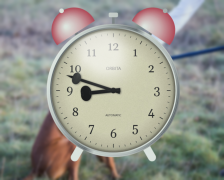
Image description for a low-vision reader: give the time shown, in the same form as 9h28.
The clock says 8h48
